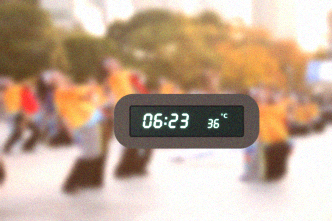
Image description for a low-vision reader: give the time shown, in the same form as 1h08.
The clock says 6h23
